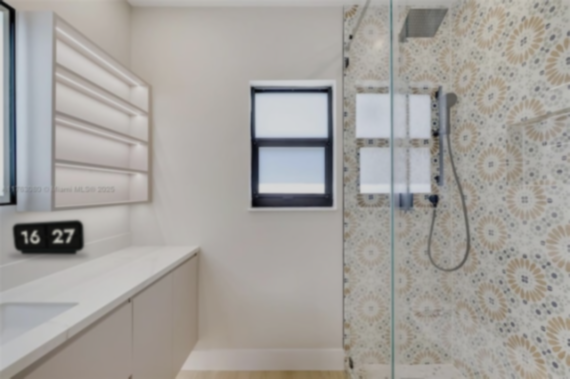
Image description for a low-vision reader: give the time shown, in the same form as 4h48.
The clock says 16h27
